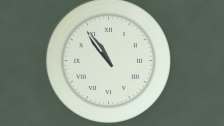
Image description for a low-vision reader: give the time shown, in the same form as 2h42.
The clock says 10h54
